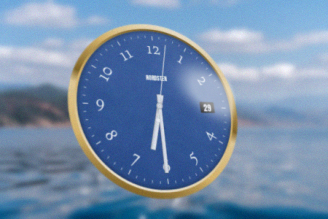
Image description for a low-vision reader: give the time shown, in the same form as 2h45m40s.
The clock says 6h30m02s
